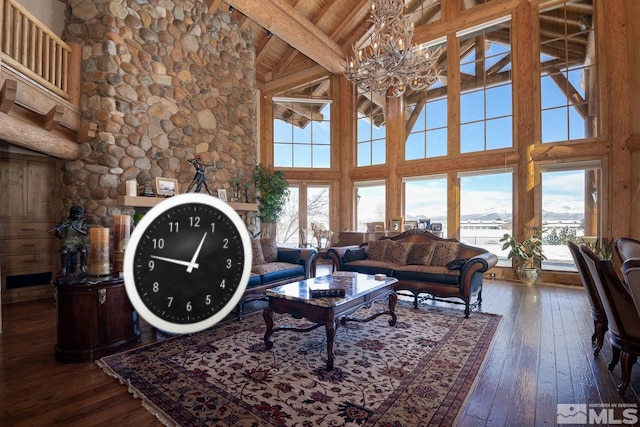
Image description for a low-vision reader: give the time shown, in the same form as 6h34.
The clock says 12h47
